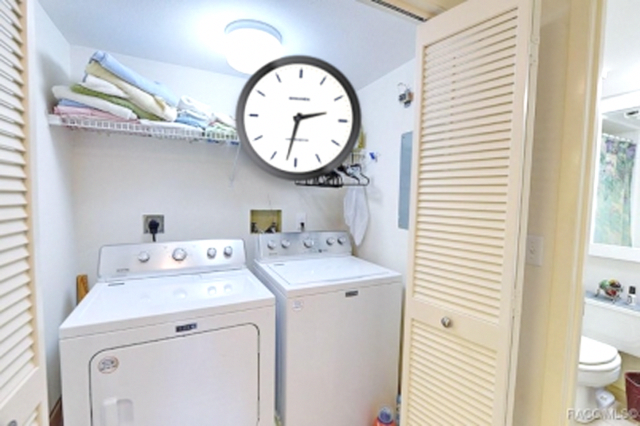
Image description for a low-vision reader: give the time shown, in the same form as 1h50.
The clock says 2h32
